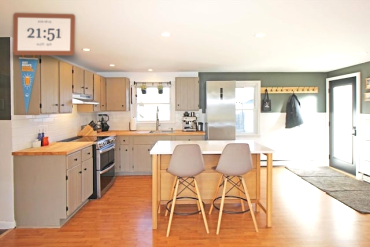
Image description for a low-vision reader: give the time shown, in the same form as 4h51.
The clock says 21h51
